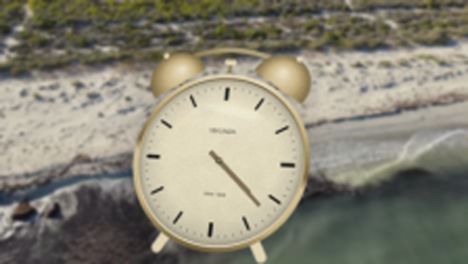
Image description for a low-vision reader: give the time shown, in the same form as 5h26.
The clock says 4h22
